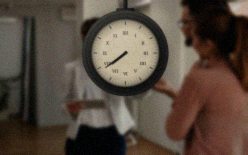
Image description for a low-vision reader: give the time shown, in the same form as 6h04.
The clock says 7h39
